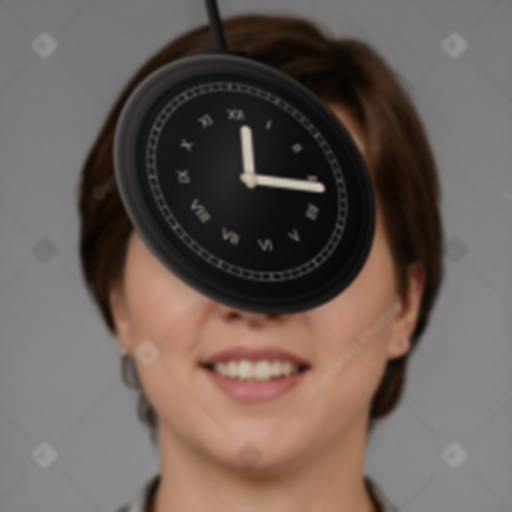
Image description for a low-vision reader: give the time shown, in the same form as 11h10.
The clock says 12h16
